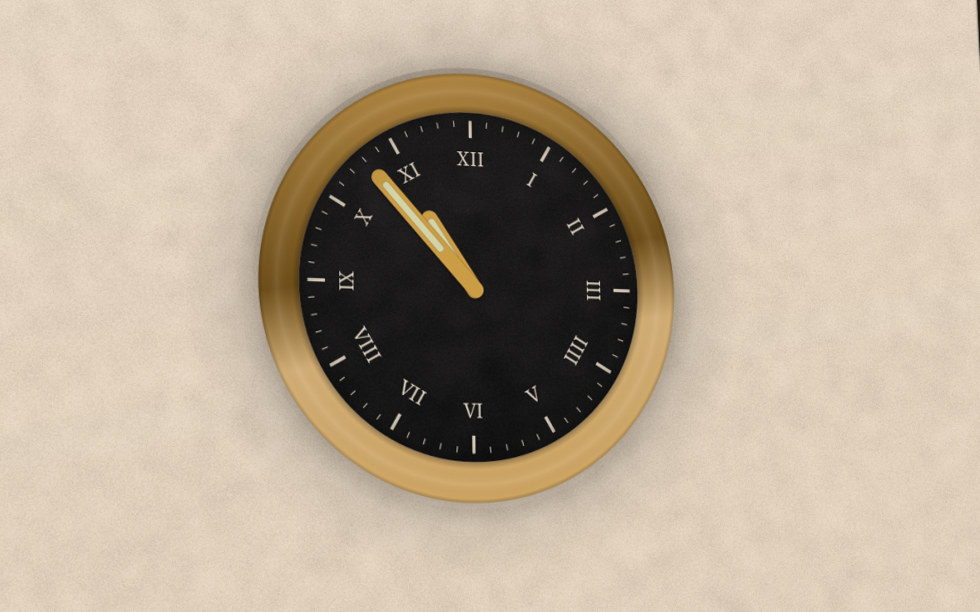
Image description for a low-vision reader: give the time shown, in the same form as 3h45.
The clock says 10h53
